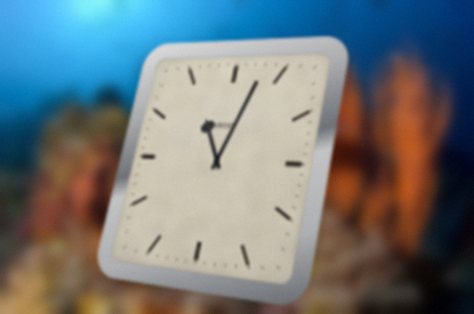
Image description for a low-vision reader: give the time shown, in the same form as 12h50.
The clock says 11h03
